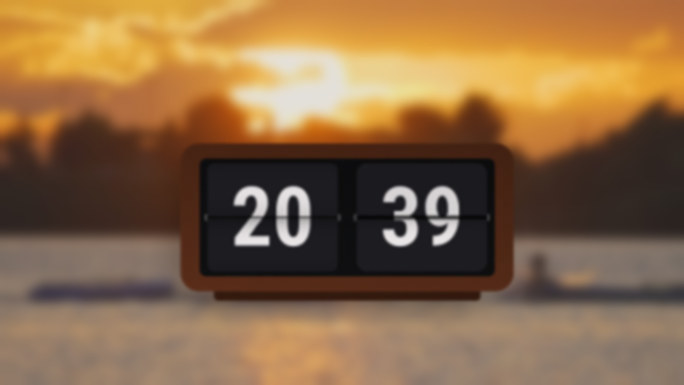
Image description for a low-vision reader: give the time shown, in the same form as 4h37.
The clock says 20h39
